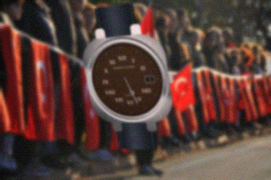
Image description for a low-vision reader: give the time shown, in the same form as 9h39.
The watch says 5h27
